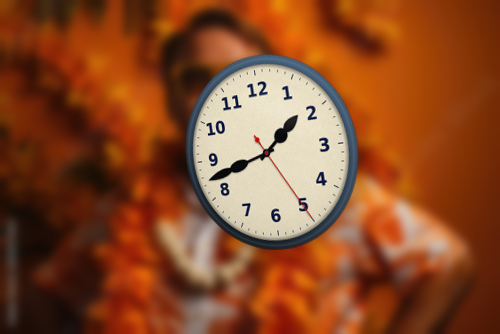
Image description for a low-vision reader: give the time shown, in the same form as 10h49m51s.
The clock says 1h42m25s
